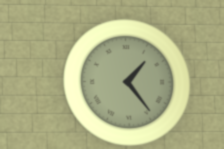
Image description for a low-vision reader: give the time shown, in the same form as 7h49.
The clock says 1h24
